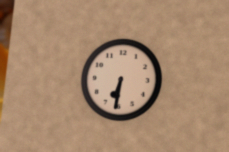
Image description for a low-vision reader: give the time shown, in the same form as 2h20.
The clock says 6h31
